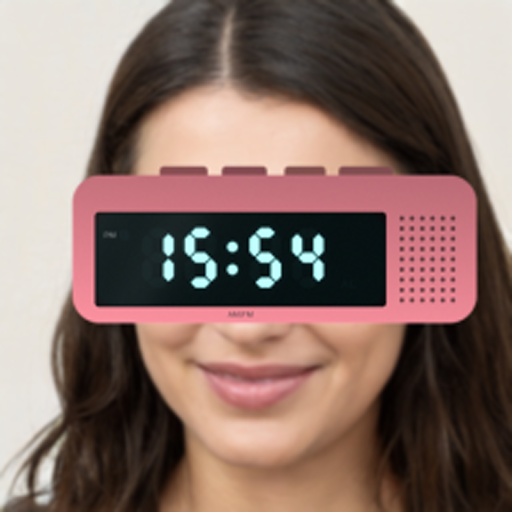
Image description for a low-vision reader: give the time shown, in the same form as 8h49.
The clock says 15h54
